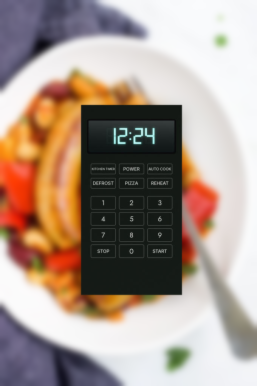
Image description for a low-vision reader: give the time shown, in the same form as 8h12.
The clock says 12h24
